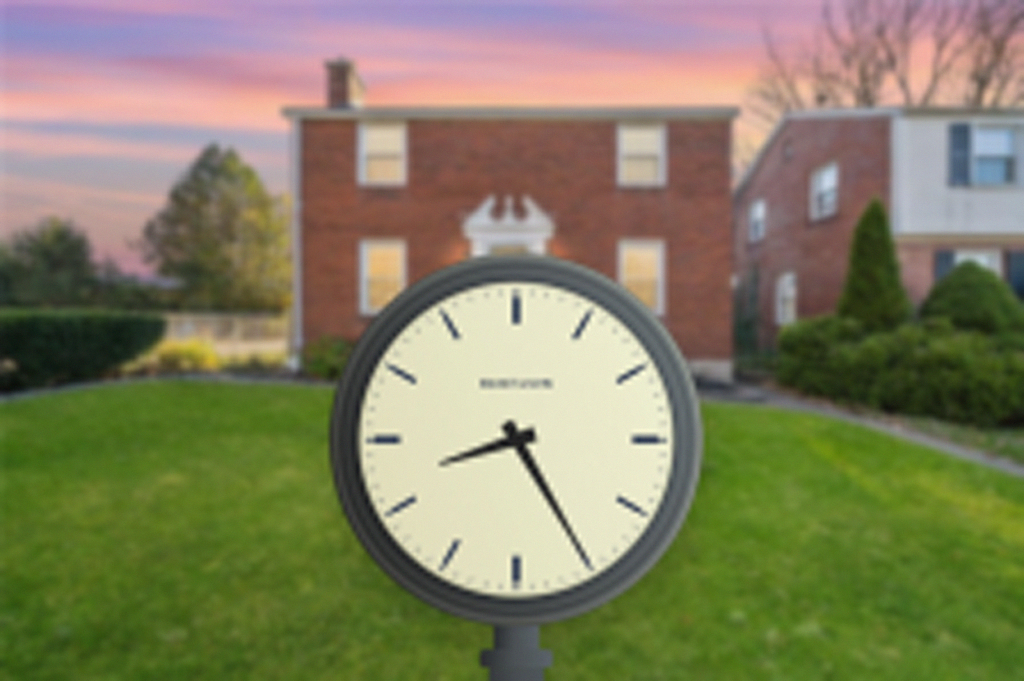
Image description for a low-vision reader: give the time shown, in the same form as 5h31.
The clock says 8h25
